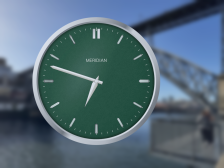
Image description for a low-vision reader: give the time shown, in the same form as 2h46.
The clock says 6h48
